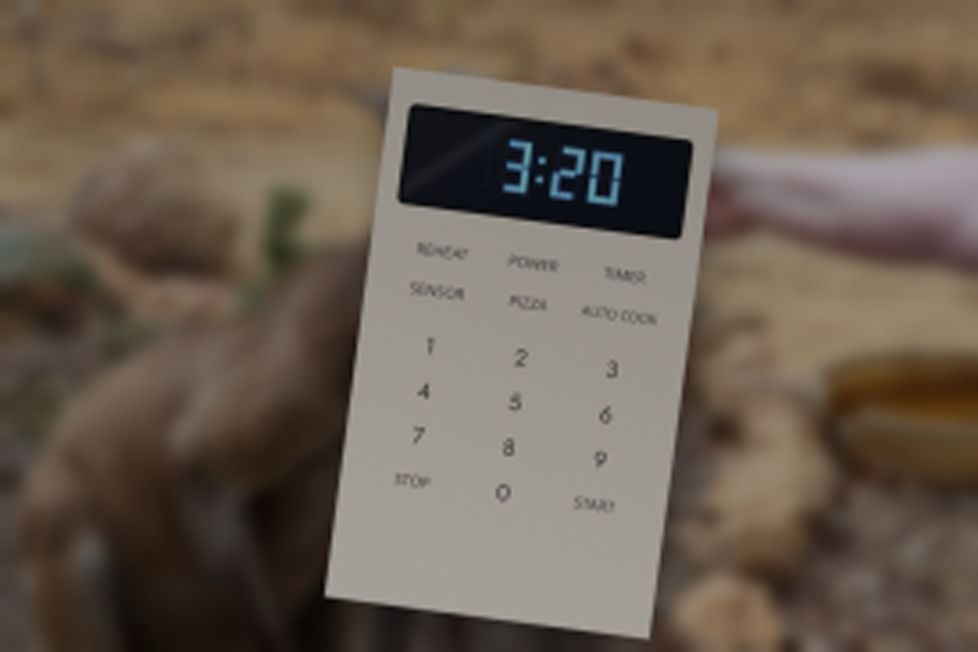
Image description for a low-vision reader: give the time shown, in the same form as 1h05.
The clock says 3h20
